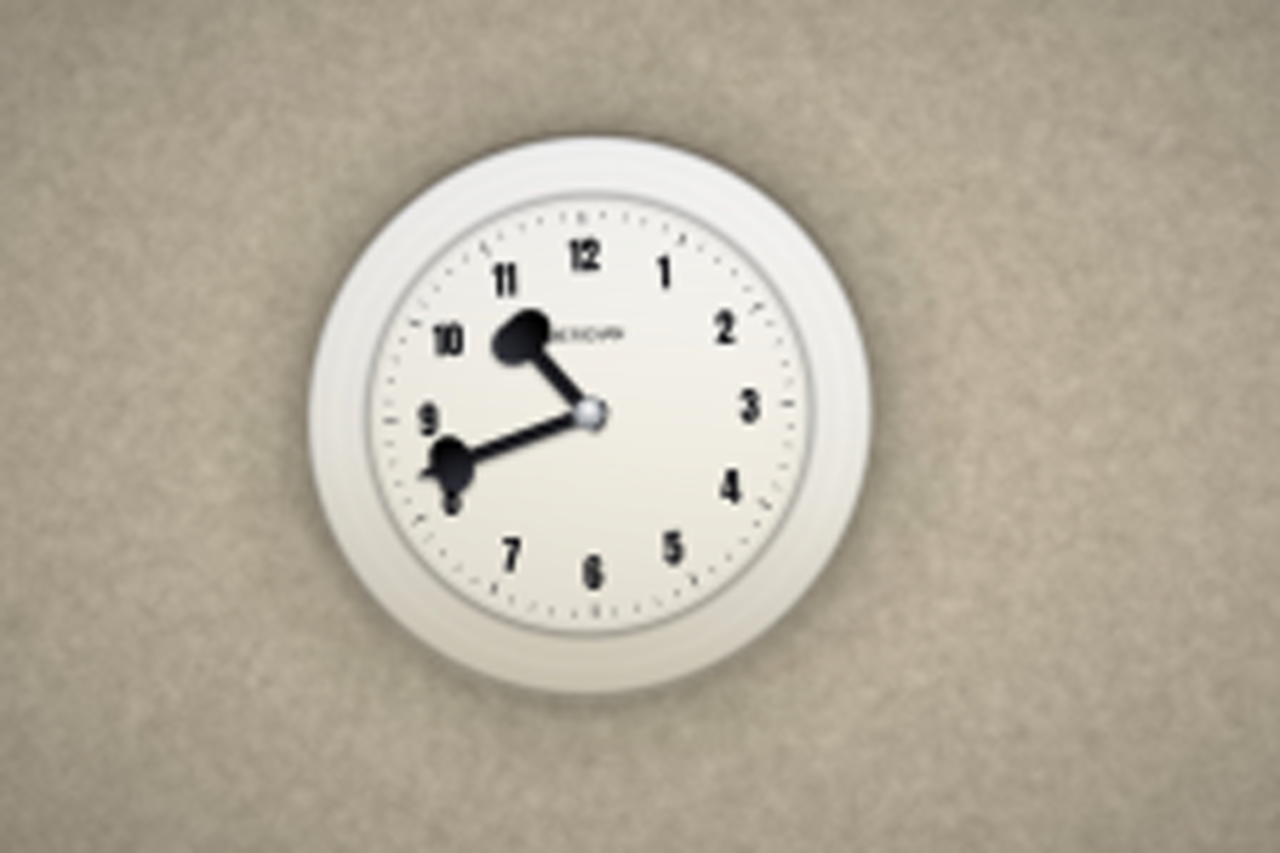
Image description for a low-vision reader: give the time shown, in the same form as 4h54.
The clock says 10h42
